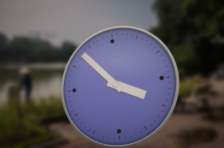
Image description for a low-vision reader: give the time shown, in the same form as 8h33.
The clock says 3h53
